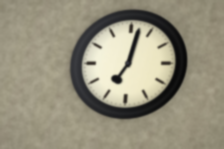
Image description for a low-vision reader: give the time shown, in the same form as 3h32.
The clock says 7h02
